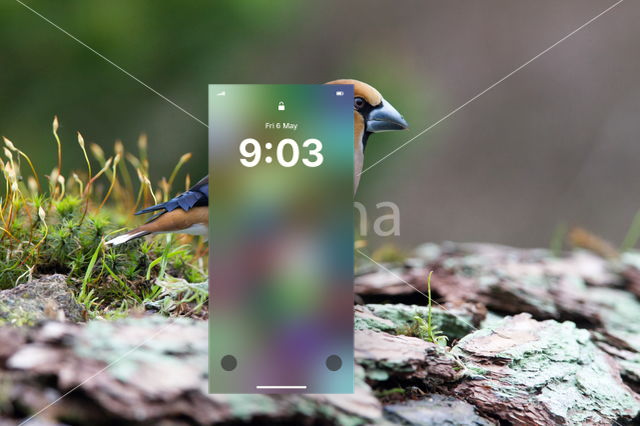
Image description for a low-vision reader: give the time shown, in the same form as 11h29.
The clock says 9h03
